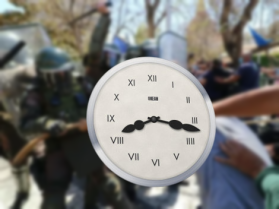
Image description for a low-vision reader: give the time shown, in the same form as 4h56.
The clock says 8h17
